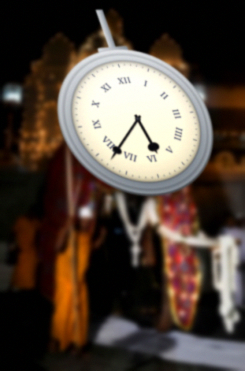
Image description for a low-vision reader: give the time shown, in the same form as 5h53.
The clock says 5h38
